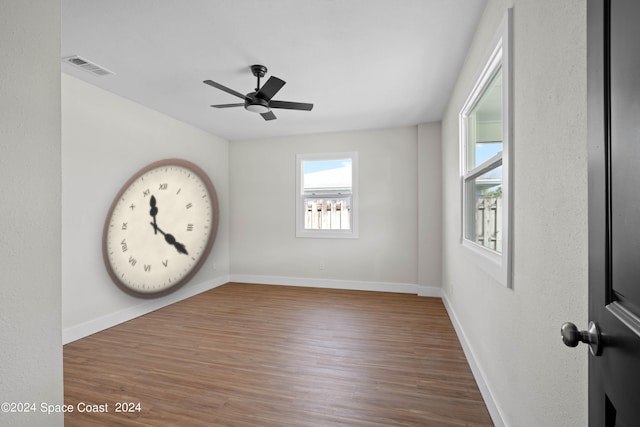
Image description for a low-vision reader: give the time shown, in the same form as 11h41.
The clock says 11h20
